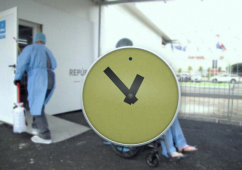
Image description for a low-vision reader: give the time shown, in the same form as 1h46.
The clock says 12h53
